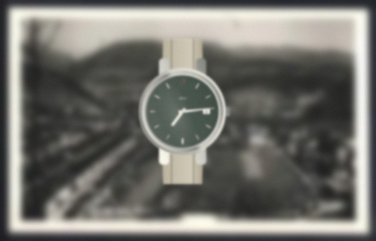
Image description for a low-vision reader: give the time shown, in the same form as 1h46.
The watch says 7h14
